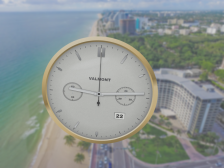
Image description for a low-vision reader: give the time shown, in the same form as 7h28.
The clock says 9h14
